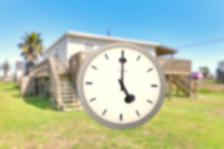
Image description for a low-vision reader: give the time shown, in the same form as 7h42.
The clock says 5h00
